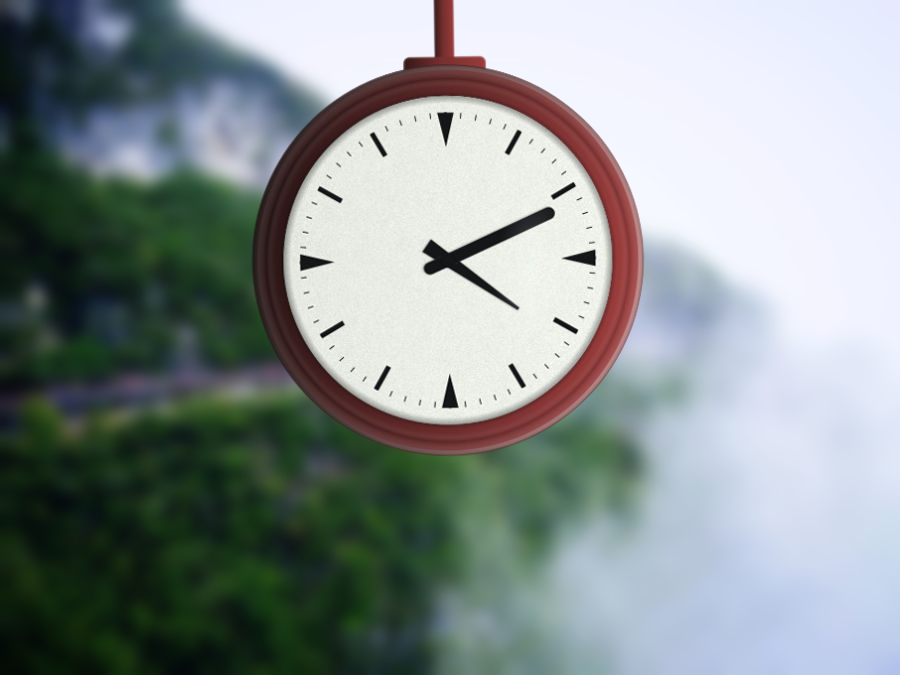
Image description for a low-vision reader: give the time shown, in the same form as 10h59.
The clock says 4h11
